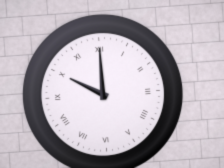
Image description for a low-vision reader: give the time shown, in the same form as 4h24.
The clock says 10h00
